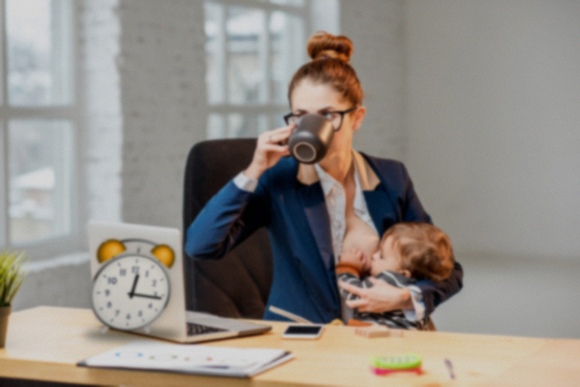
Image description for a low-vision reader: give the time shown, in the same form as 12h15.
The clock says 12h16
